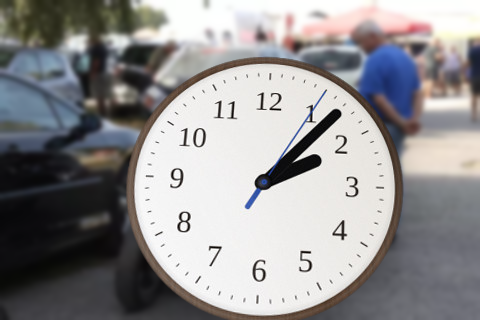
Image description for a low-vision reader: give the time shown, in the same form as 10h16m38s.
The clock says 2h07m05s
